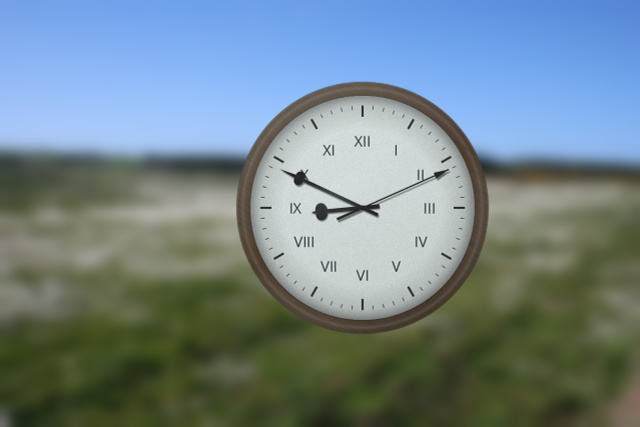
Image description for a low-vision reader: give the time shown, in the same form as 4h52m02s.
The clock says 8h49m11s
